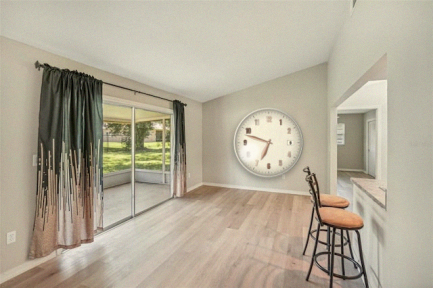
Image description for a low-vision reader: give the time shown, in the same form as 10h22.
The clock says 6h48
